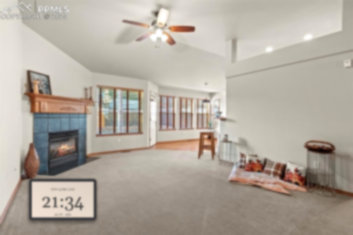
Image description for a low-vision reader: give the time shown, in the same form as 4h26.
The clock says 21h34
